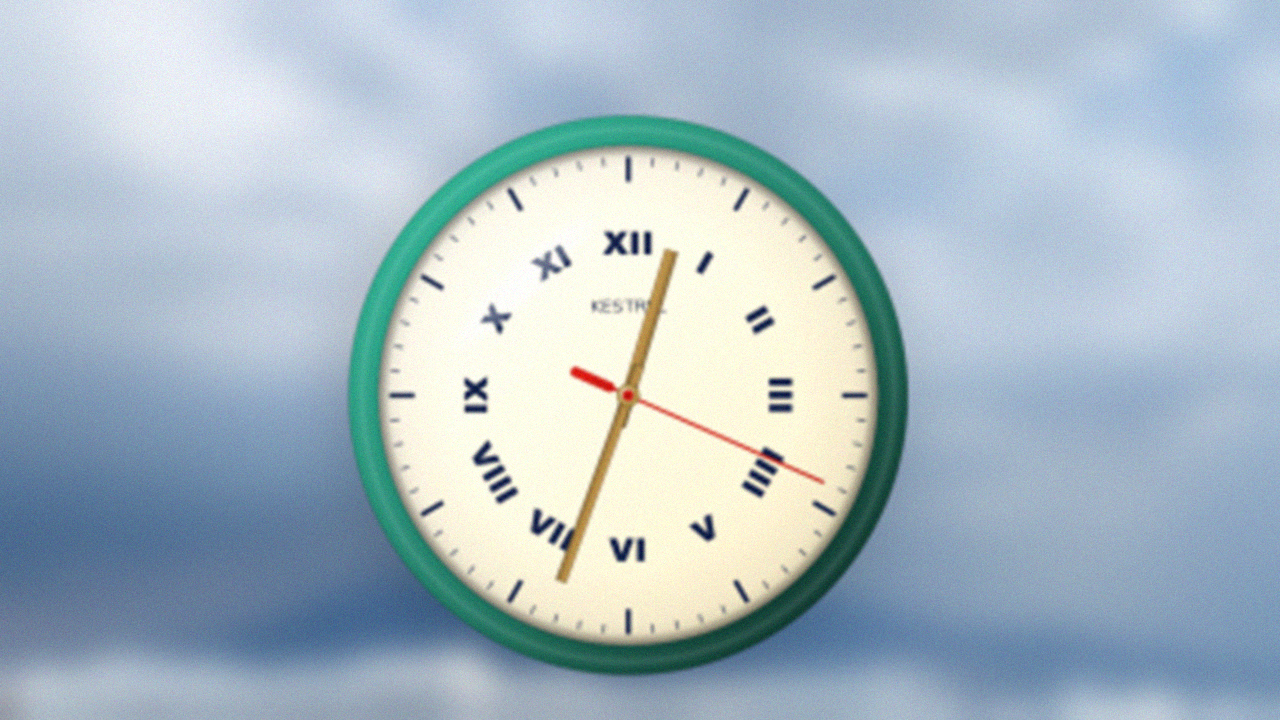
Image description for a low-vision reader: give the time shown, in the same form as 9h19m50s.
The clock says 12h33m19s
